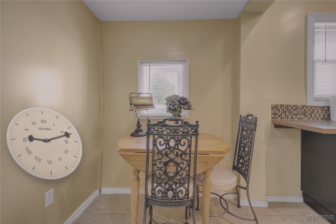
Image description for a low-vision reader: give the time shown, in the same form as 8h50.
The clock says 9h12
